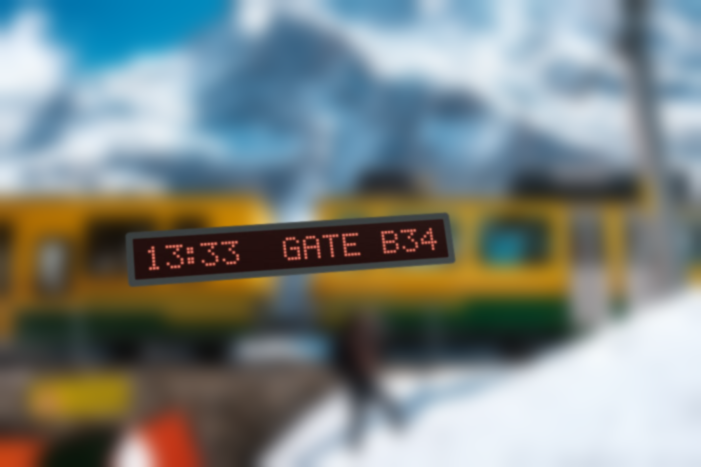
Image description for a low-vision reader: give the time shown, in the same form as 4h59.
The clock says 13h33
